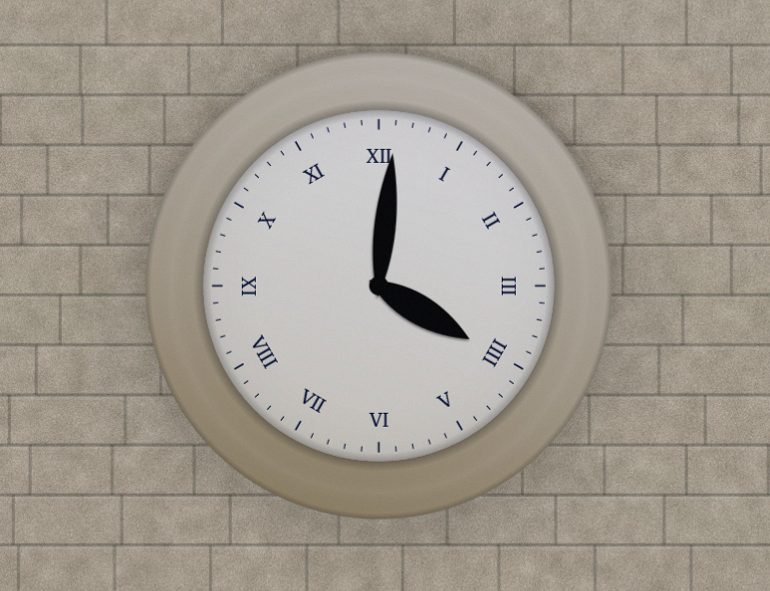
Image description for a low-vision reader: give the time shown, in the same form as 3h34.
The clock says 4h01
